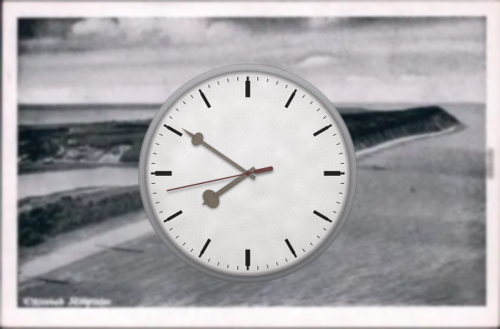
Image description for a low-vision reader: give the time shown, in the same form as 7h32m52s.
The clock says 7h50m43s
